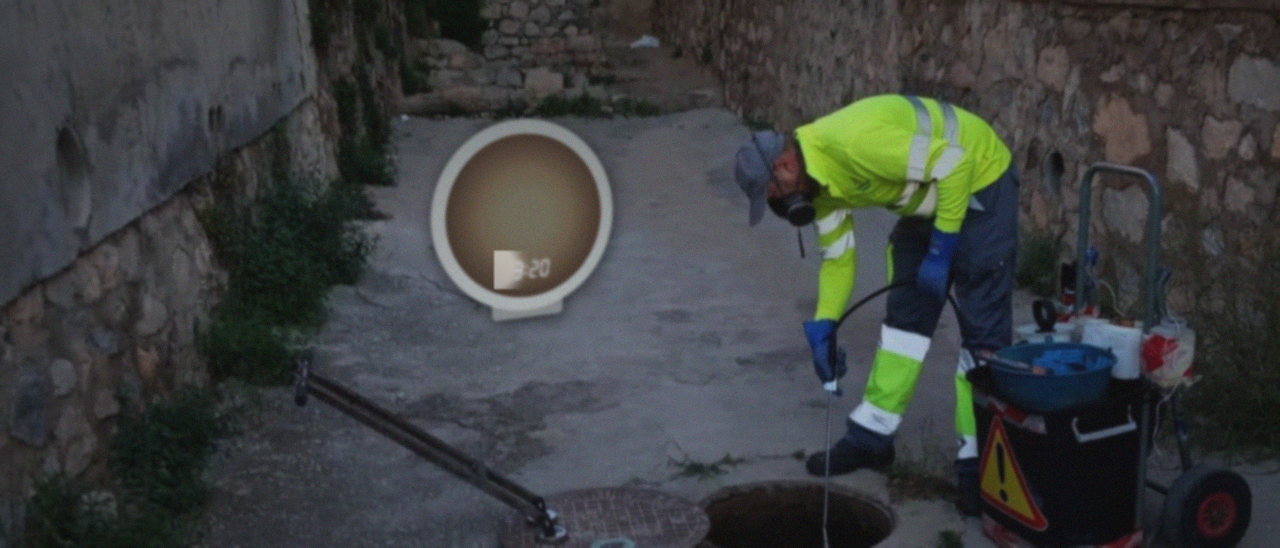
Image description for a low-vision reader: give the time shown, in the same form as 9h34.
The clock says 3h20
